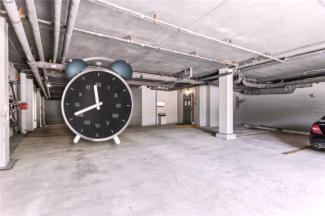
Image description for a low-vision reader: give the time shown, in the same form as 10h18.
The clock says 11h41
